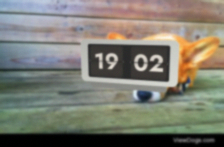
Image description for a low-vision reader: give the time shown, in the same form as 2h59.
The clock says 19h02
